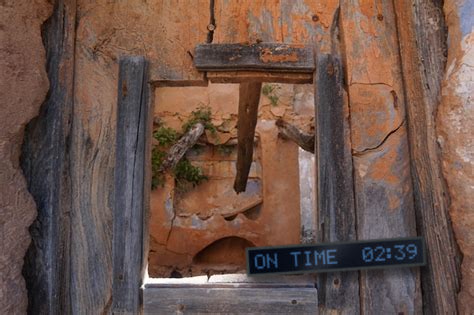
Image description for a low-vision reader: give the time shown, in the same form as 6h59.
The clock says 2h39
